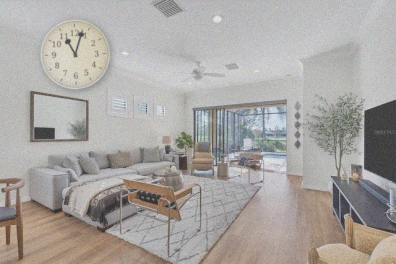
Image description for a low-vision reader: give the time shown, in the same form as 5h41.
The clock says 11h03
